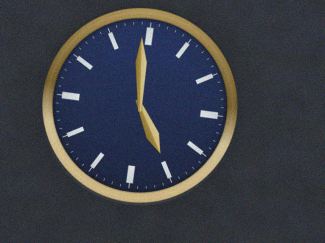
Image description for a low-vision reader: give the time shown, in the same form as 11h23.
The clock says 4h59
